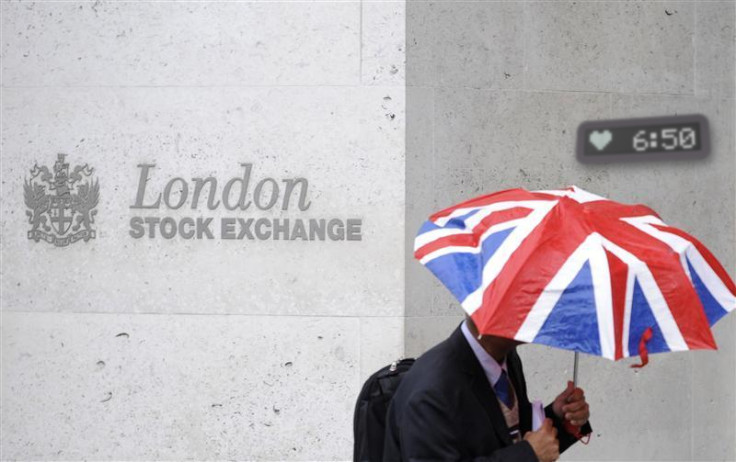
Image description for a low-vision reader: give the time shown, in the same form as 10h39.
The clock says 6h50
